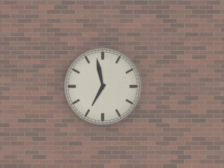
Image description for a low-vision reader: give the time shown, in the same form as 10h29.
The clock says 6h58
